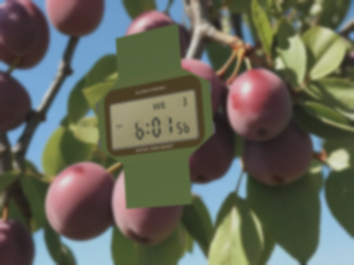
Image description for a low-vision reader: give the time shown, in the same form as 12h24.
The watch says 6h01
